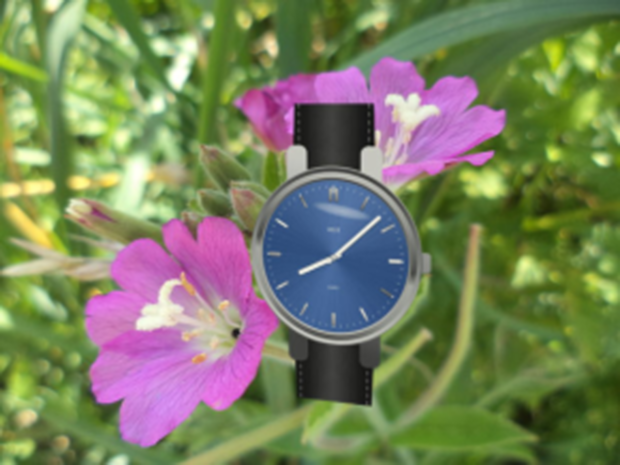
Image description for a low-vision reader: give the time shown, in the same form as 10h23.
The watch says 8h08
